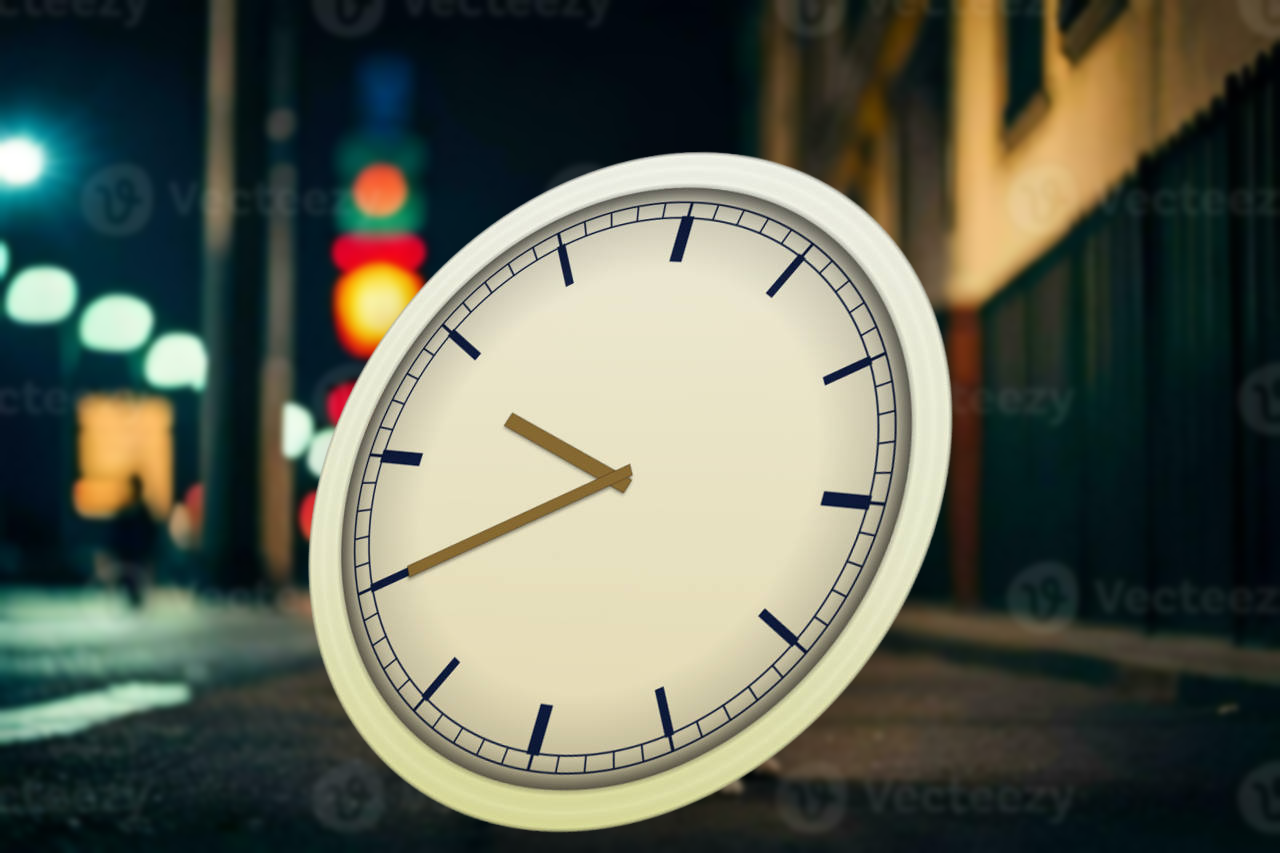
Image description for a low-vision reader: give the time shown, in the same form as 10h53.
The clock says 9h40
